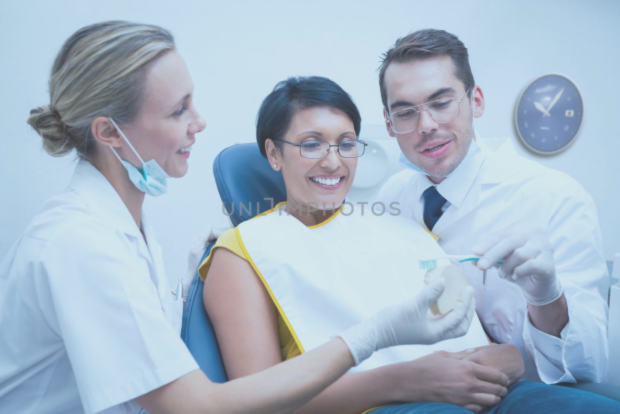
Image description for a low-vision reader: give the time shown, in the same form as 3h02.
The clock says 10h06
